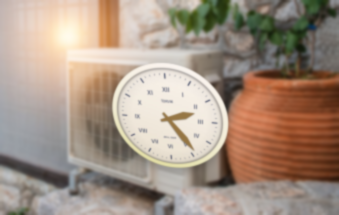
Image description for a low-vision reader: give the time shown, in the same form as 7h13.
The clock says 2h24
